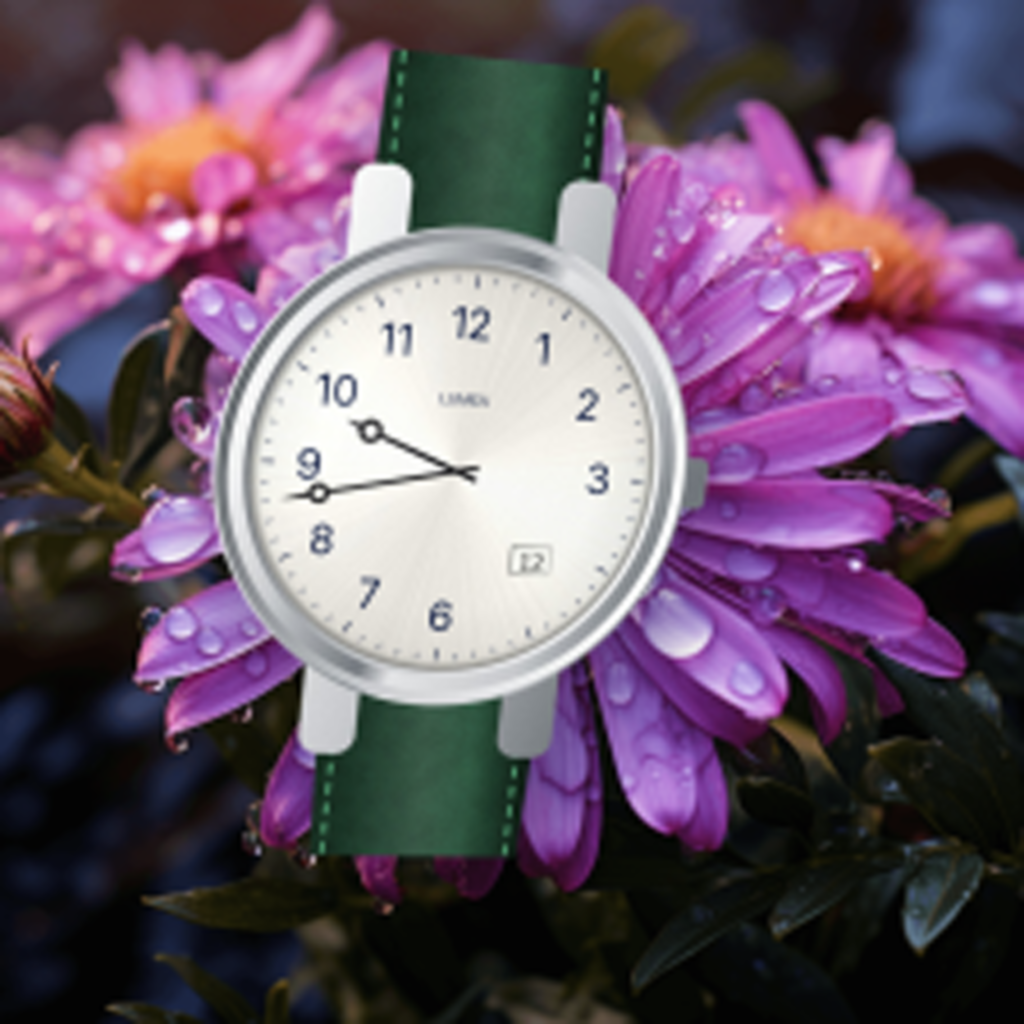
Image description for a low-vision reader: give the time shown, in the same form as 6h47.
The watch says 9h43
